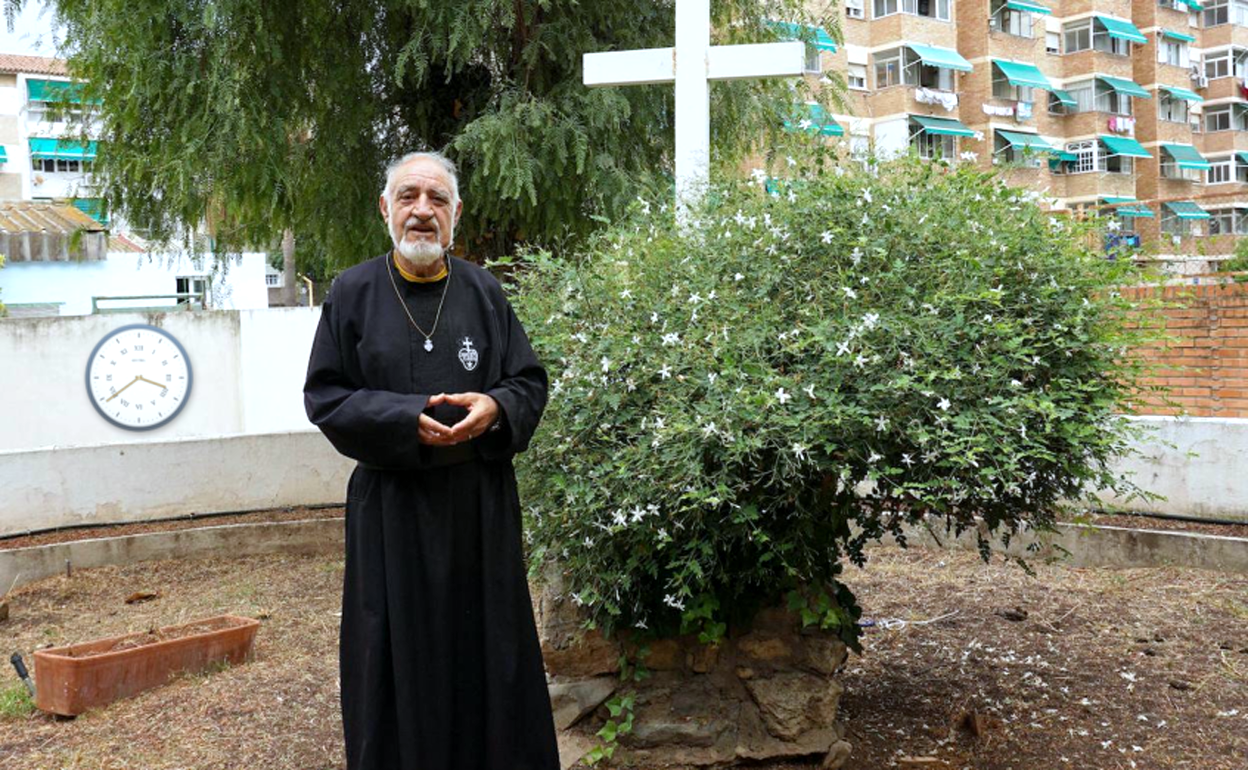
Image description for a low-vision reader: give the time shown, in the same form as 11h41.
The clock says 3h39
